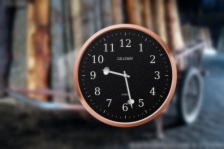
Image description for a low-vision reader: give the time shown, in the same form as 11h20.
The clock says 9h28
